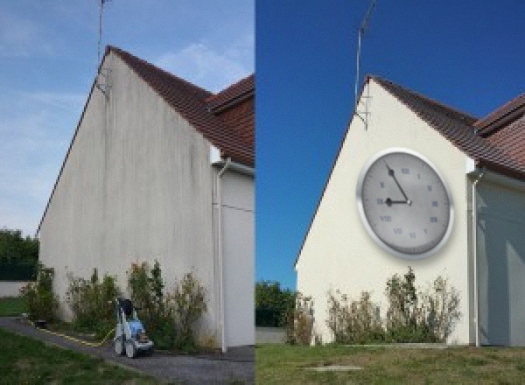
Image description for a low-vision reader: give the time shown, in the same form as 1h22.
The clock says 8h55
